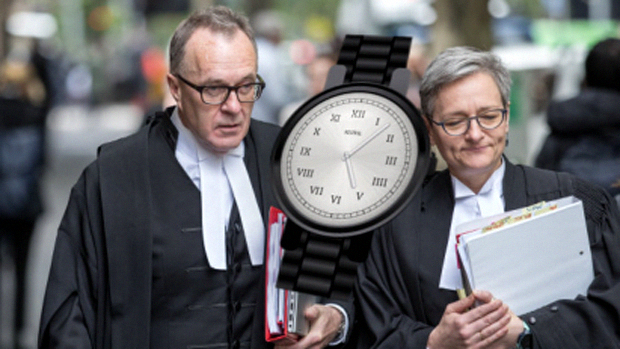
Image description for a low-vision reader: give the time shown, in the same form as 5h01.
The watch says 5h07
